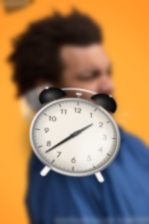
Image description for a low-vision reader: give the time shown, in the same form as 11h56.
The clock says 1h38
